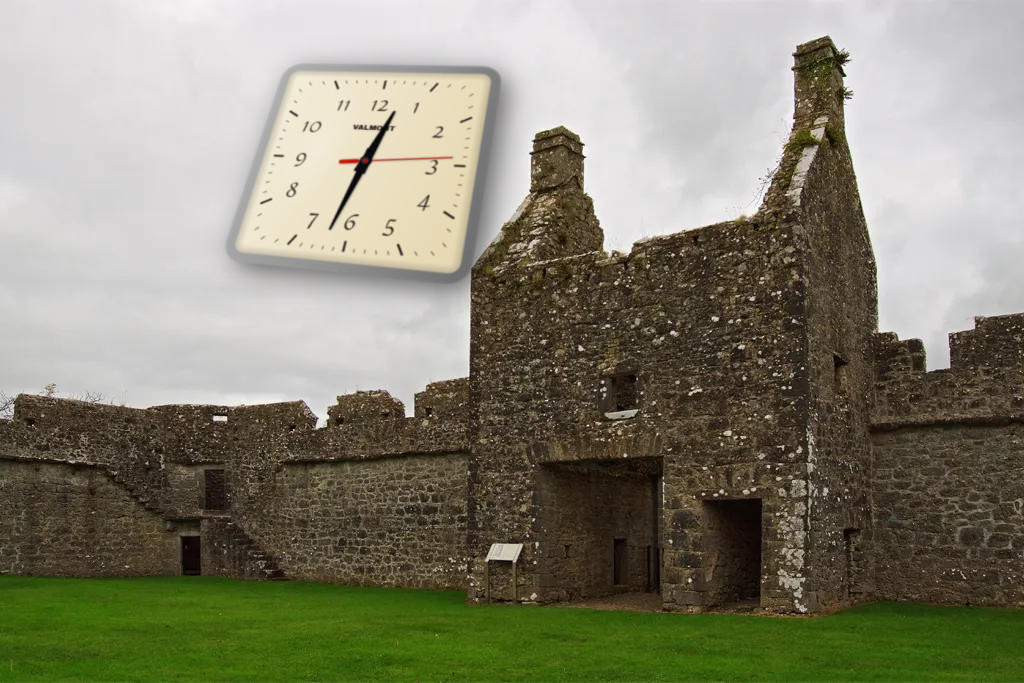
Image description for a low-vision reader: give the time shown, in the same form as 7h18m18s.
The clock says 12h32m14s
